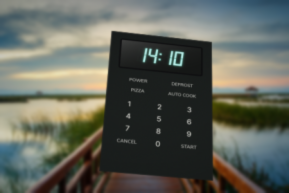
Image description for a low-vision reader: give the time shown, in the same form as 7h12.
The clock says 14h10
